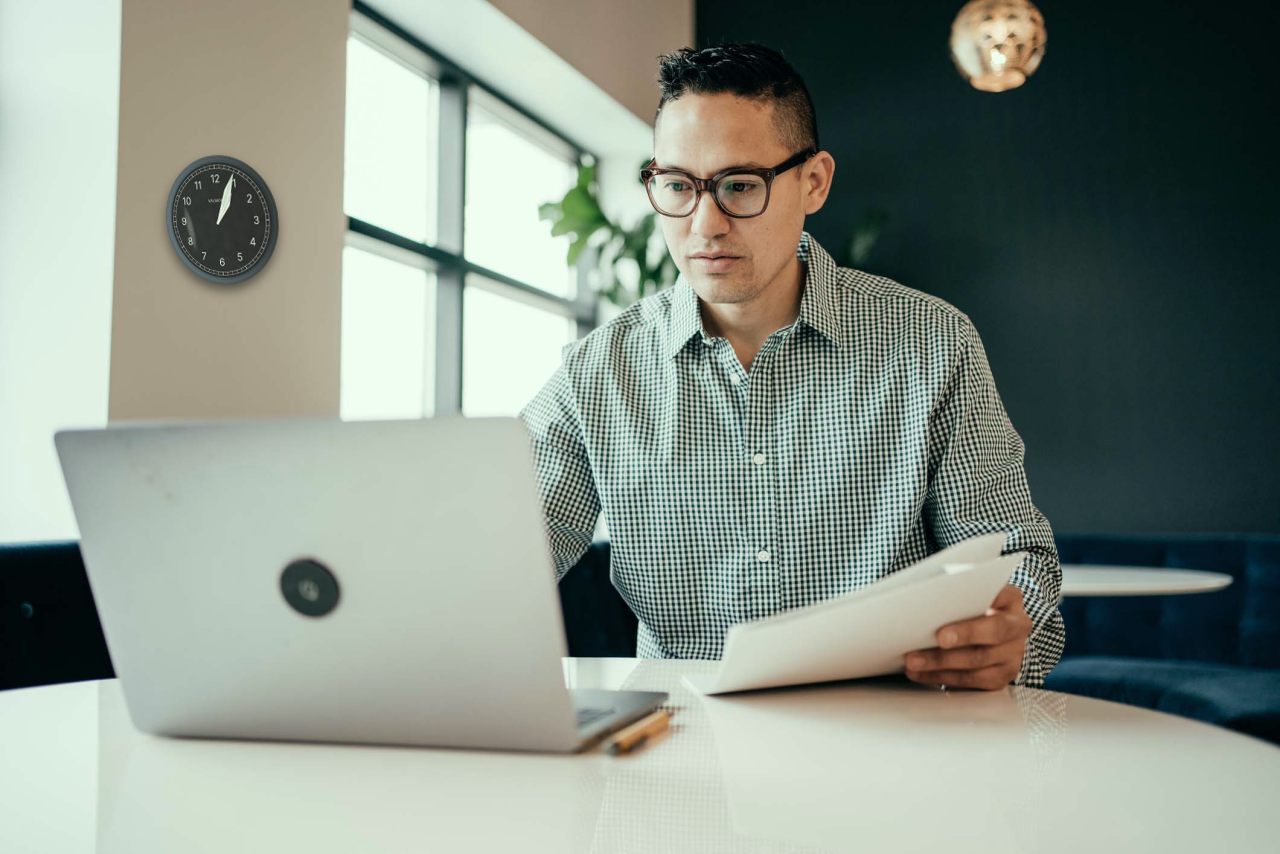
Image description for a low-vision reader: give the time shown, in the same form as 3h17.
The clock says 1h04
